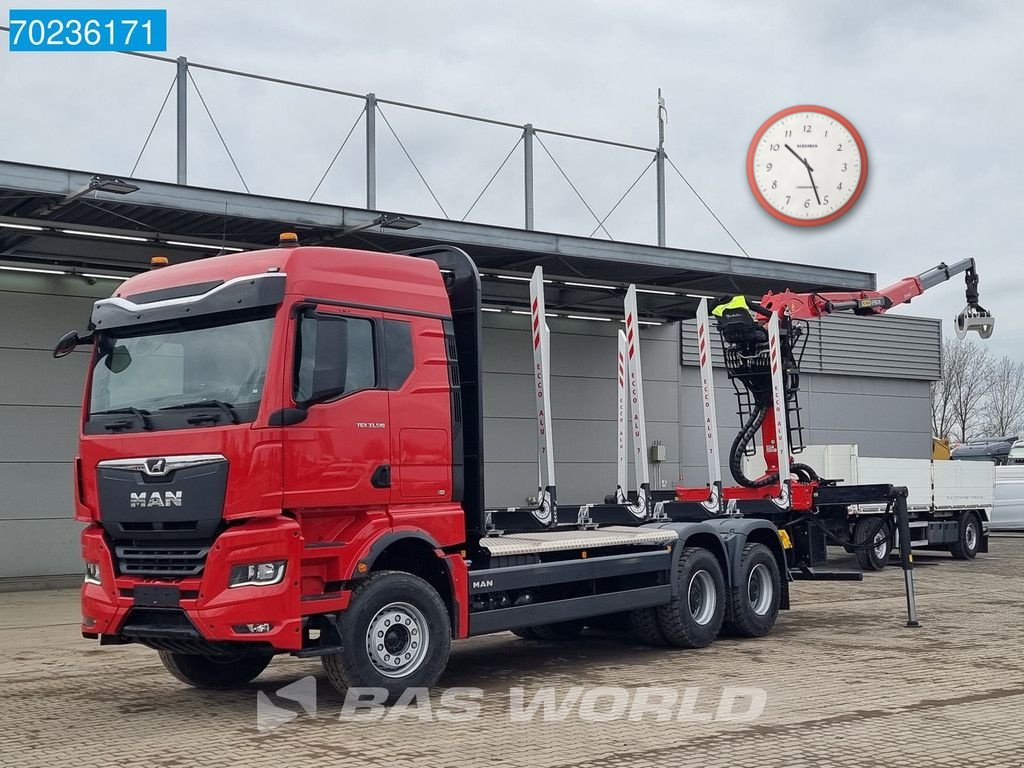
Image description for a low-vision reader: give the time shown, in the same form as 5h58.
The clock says 10h27
